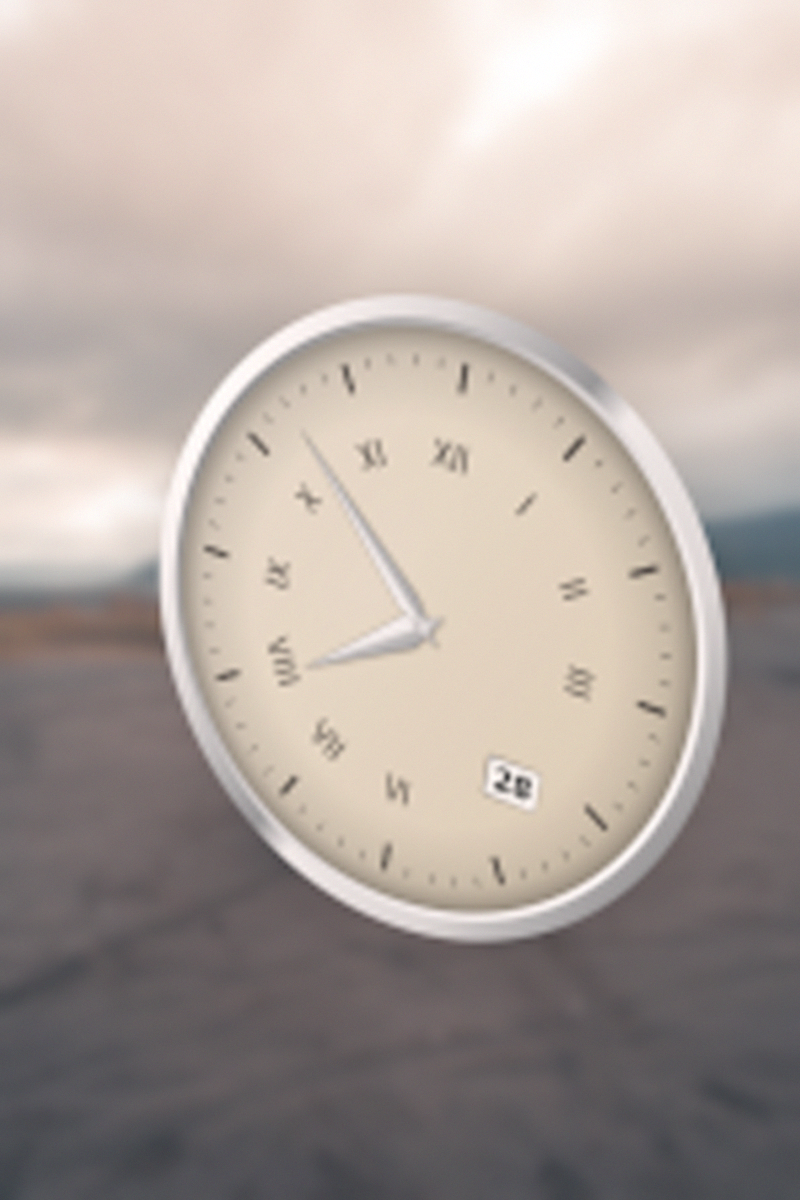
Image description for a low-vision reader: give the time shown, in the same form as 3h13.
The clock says 7h52
